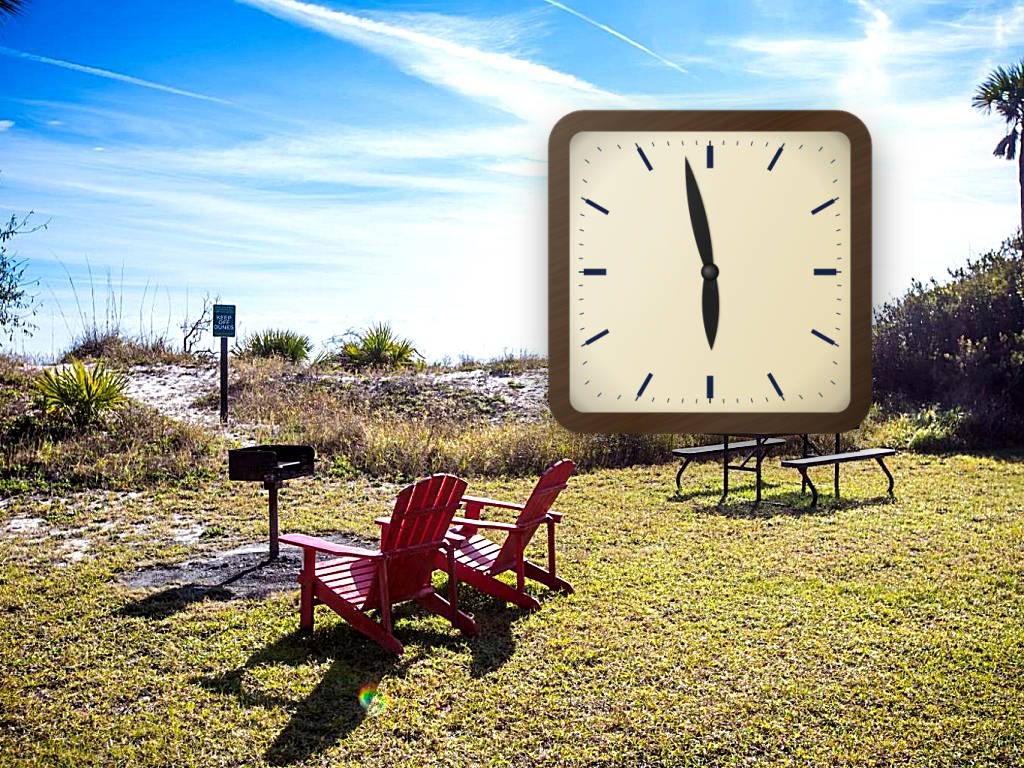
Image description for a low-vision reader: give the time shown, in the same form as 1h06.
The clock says 5h58
